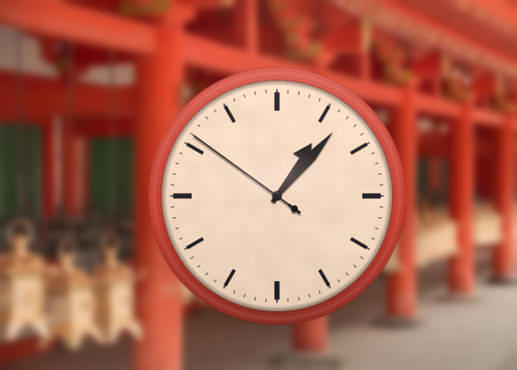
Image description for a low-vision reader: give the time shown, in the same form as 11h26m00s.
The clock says 1h06m51s
